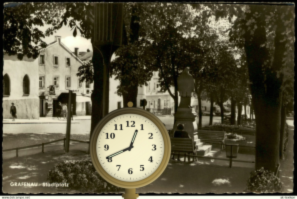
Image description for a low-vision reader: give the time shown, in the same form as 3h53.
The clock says 12h41
